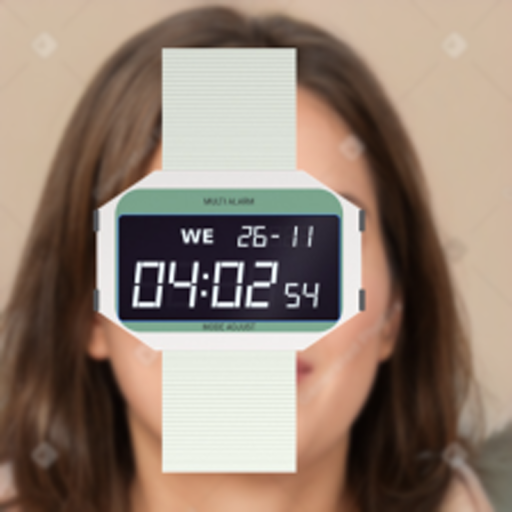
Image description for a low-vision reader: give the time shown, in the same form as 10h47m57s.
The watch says 4h02m54s
